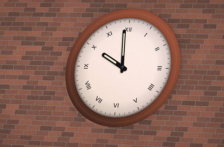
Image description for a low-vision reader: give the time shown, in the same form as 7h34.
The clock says 9h59
